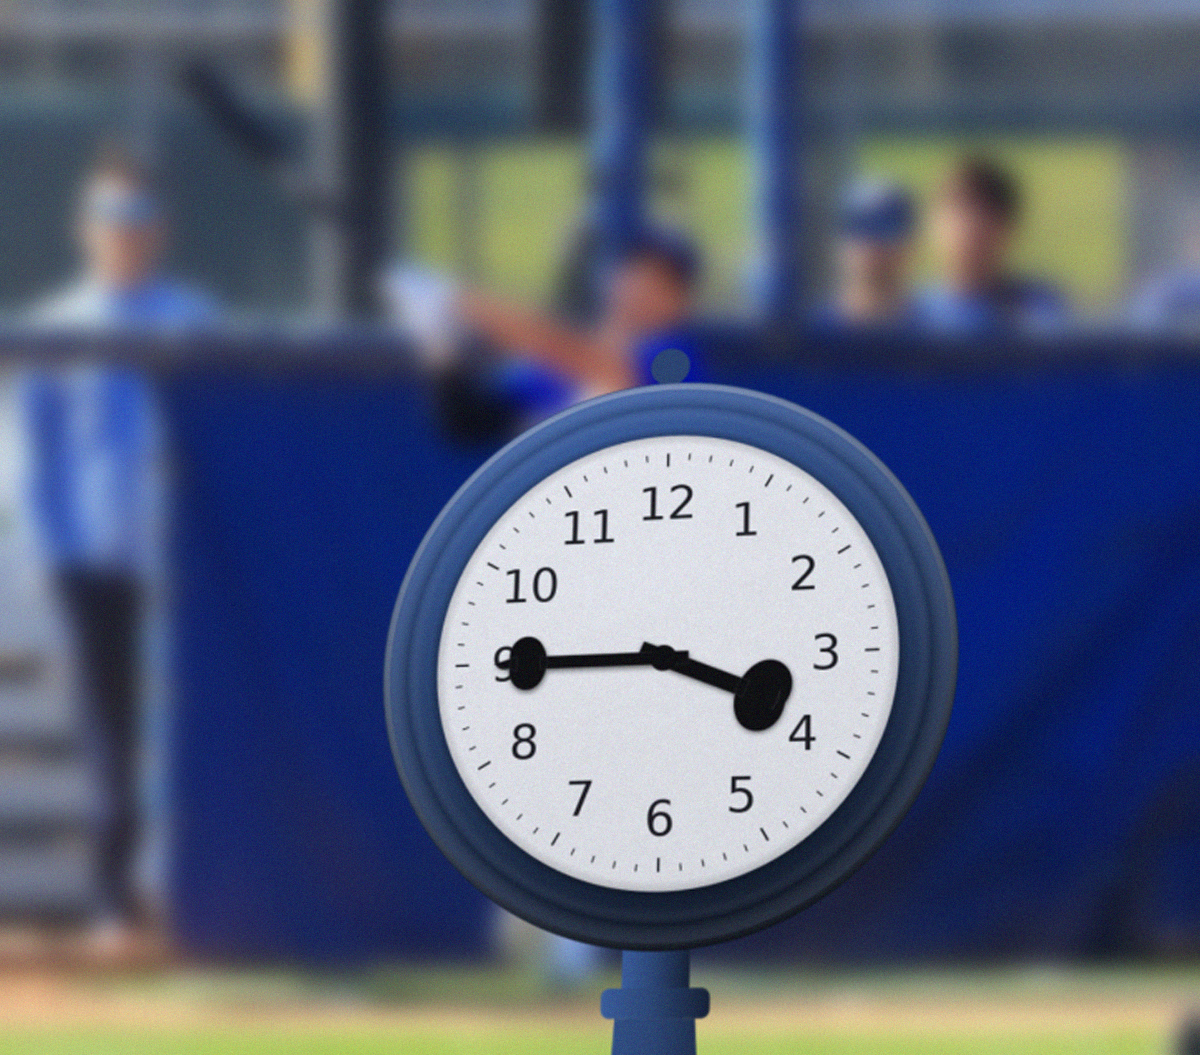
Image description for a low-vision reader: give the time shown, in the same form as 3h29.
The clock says 3h45
